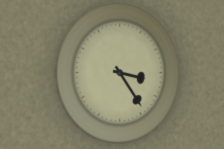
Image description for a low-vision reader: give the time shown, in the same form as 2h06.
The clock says 3h24
